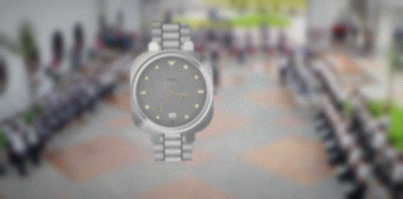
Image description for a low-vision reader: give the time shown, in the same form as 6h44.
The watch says 3h36
